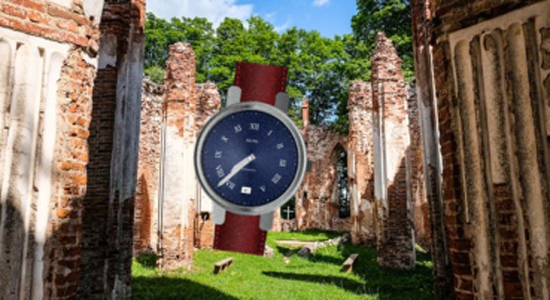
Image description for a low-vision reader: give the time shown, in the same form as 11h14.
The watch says 7h37
